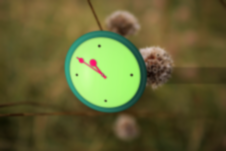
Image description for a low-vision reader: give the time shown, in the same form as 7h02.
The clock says 10h51
